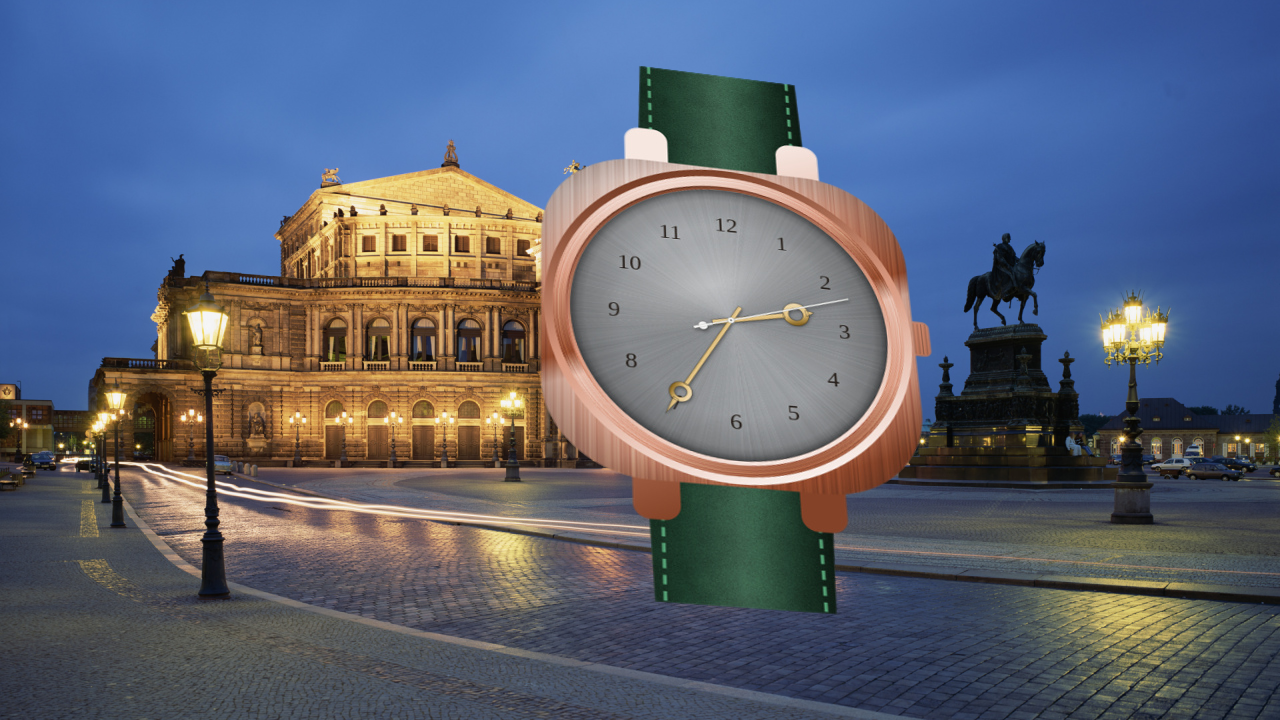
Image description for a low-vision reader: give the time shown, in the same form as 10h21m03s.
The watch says 2h35m12s
